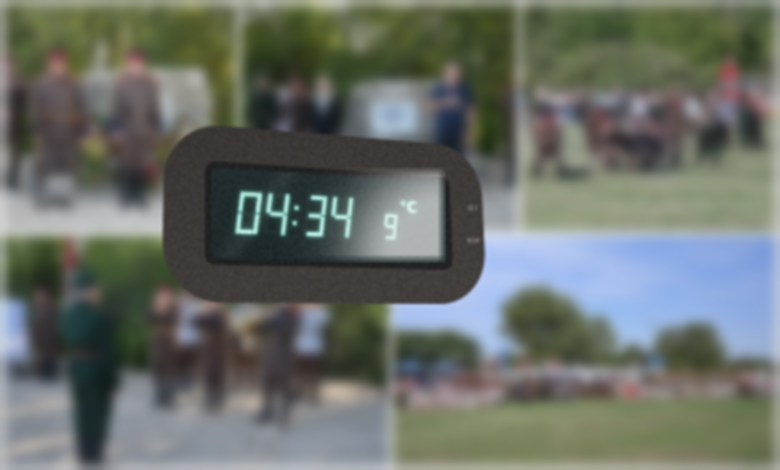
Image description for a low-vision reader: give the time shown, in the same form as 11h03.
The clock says 4h34
